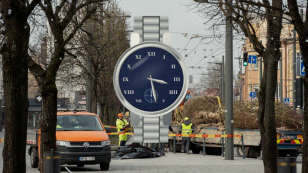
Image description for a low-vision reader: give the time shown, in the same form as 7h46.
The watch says 3h28
